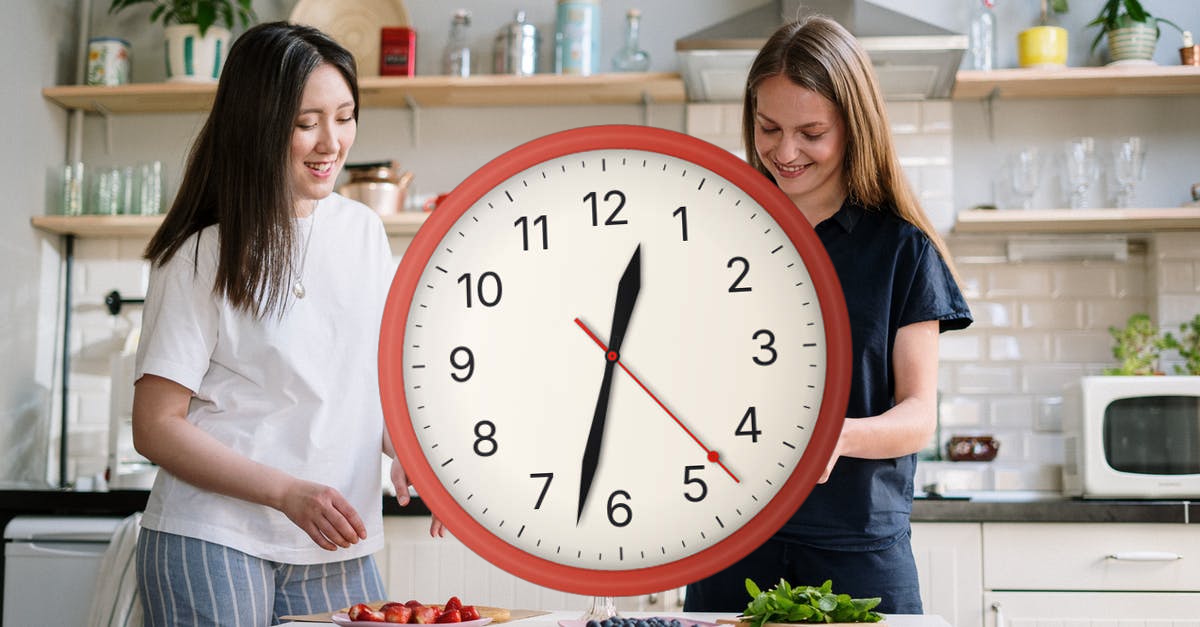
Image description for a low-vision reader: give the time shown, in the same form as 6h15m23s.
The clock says 12h32m23s
